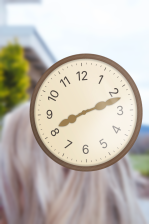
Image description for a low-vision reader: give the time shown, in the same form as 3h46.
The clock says 8h12
